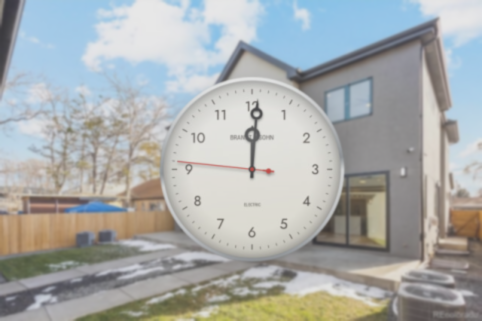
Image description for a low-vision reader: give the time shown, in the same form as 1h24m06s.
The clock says 12h00m46s
